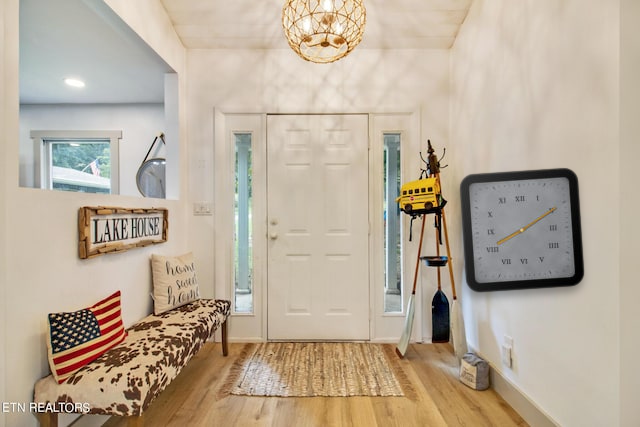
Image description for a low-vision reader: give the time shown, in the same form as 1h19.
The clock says 8h10
